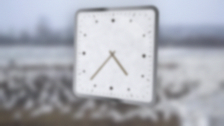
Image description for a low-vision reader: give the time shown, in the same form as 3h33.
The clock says 4h37
